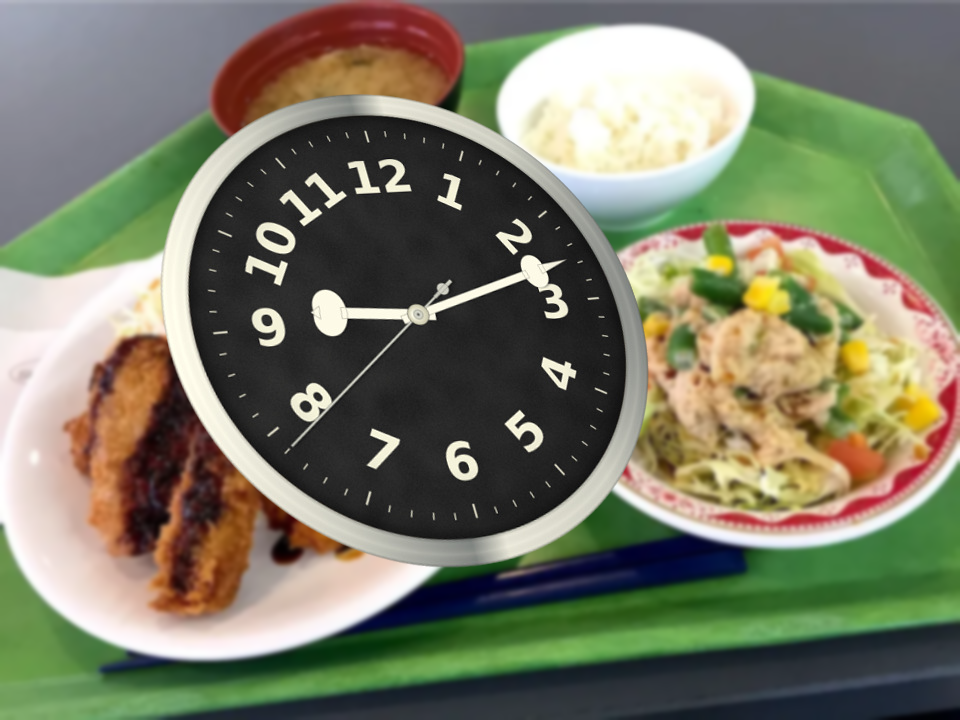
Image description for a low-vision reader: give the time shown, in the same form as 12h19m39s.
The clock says 9h12m39s
